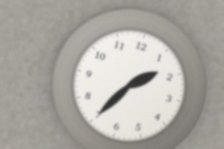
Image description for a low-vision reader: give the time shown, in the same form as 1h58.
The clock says 1h35
